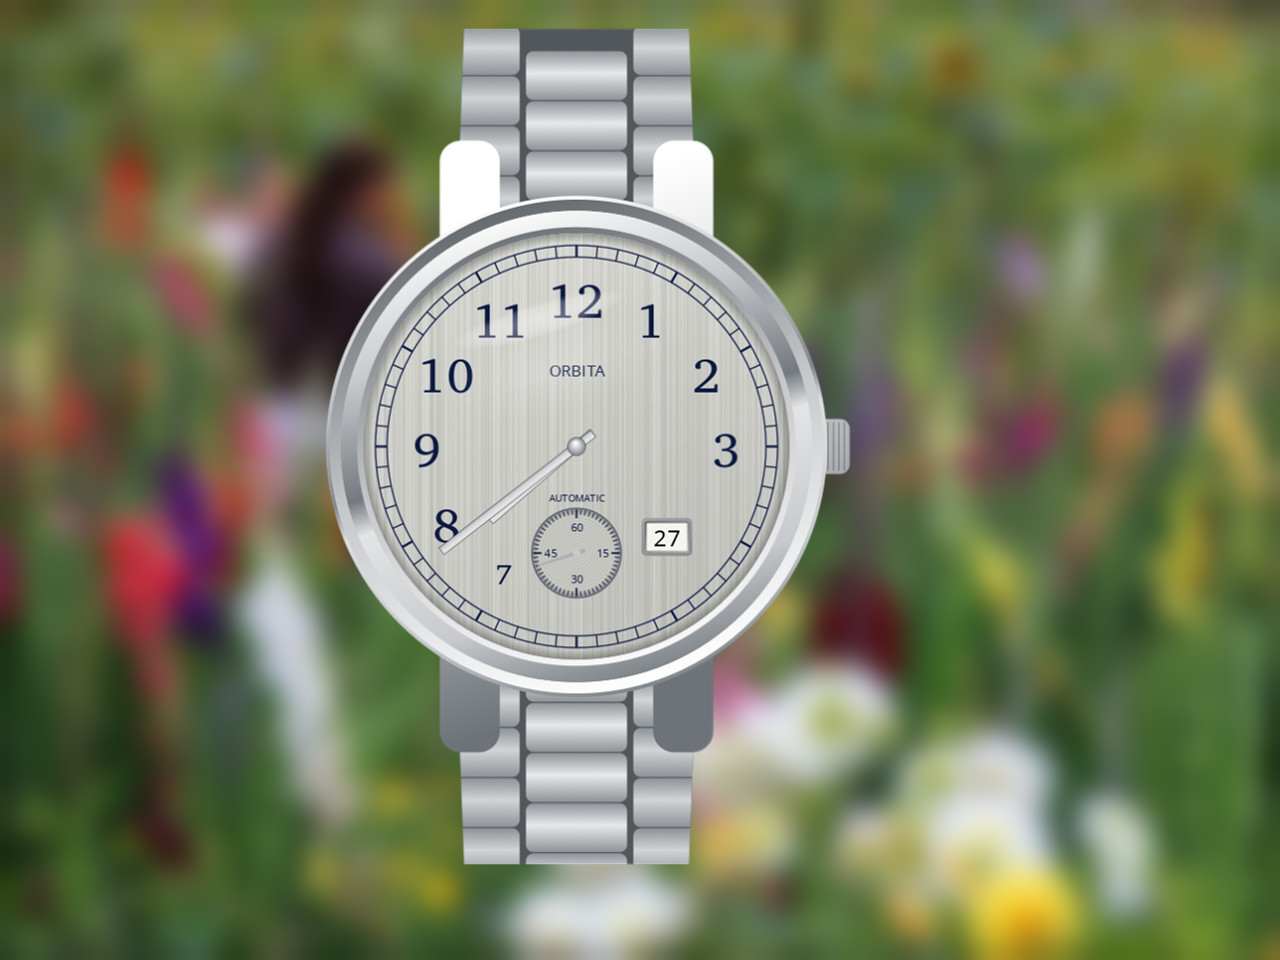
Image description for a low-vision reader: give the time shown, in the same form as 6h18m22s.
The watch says 7h38m42s
